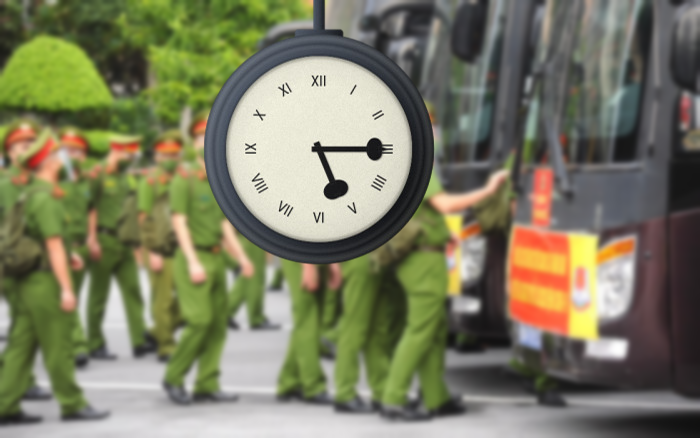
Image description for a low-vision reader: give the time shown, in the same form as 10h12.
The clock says 5h15
